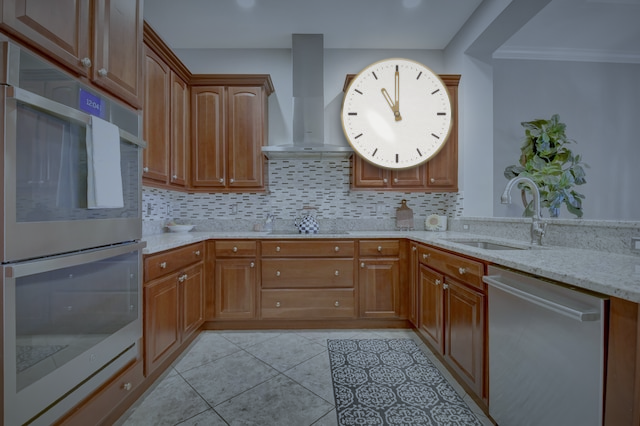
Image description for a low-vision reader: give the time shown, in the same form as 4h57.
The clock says 11h00
